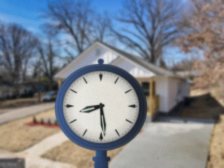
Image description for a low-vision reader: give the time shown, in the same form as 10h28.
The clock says 8h29
